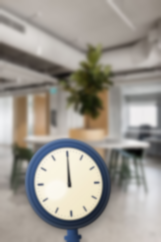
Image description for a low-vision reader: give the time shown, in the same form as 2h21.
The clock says 12h00
